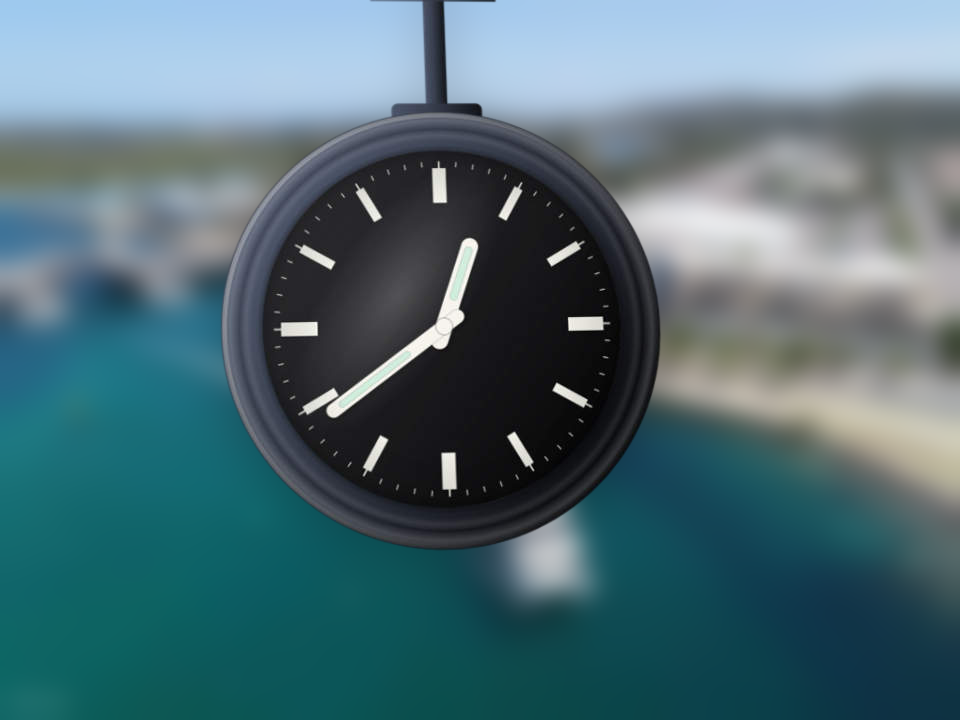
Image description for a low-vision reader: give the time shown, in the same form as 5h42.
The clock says 12h39
